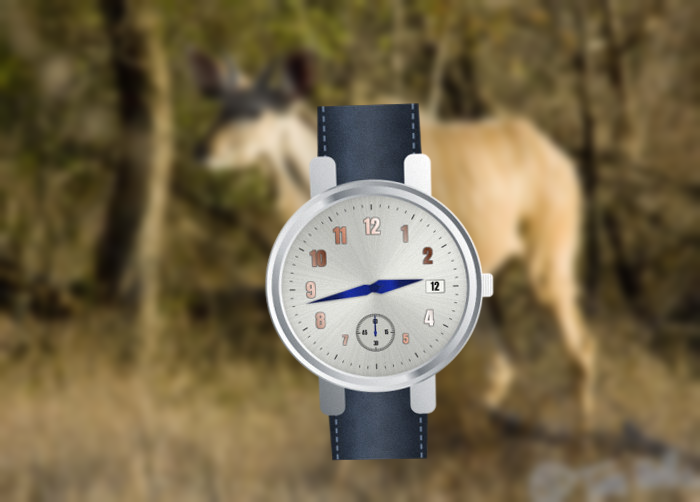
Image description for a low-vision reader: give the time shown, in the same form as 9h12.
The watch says 2h43
